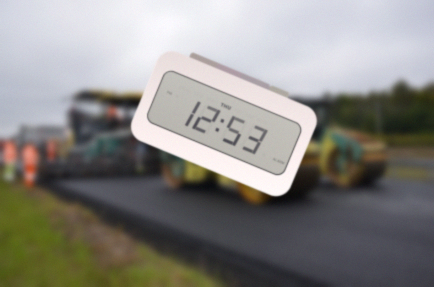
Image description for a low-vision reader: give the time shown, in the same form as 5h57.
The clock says 12h53
